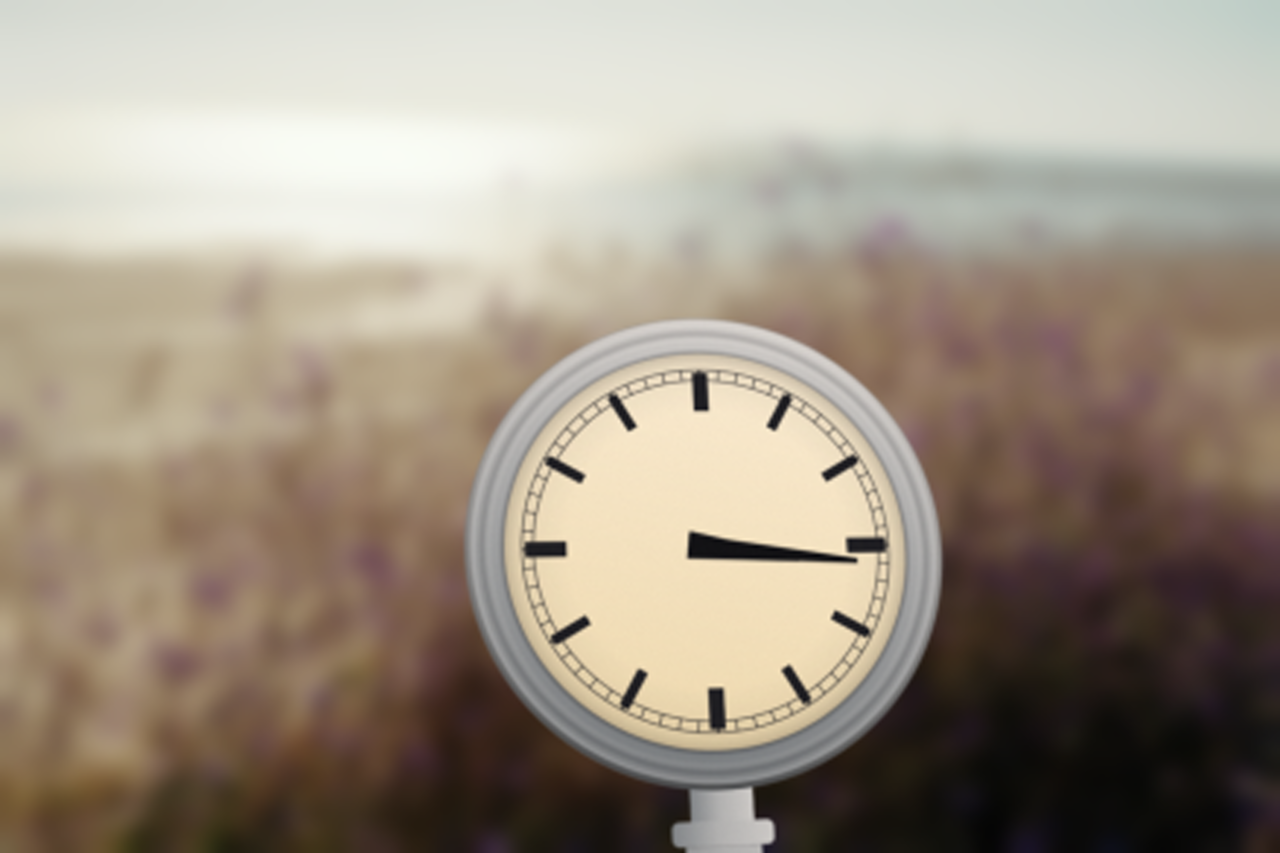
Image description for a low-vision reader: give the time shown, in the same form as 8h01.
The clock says 3h16
